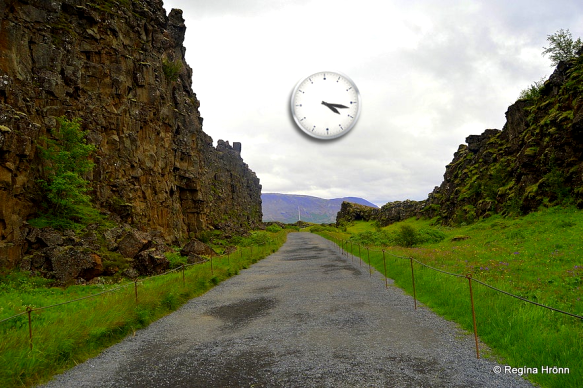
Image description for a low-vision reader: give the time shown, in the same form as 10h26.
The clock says 4h17
